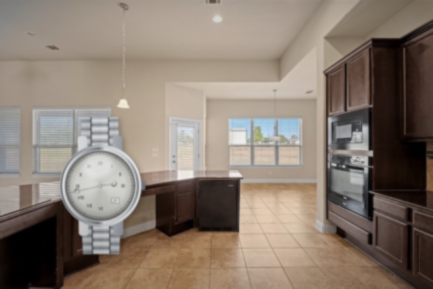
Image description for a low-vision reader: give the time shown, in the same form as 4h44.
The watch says 2h43
